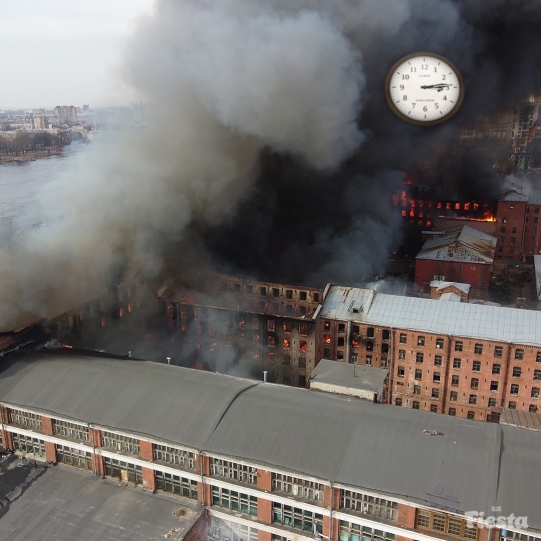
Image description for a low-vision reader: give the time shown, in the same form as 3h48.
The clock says 3h14
